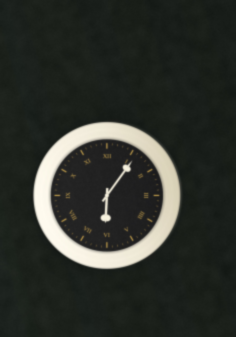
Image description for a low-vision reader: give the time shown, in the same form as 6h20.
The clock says 6h06
